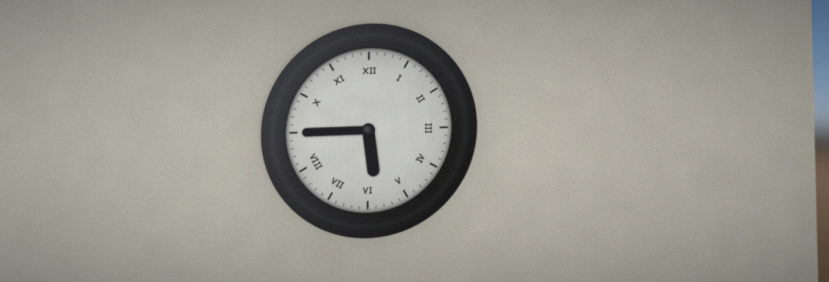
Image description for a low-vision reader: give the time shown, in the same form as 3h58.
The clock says 5h45
